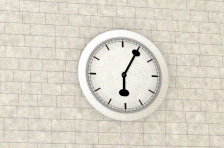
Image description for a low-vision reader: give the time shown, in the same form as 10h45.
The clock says 6h05
